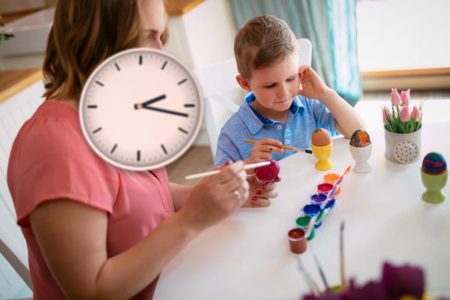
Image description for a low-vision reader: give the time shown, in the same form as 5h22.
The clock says 2h17
